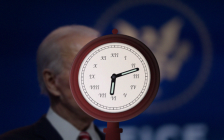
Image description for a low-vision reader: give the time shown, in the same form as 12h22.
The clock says 6h12
